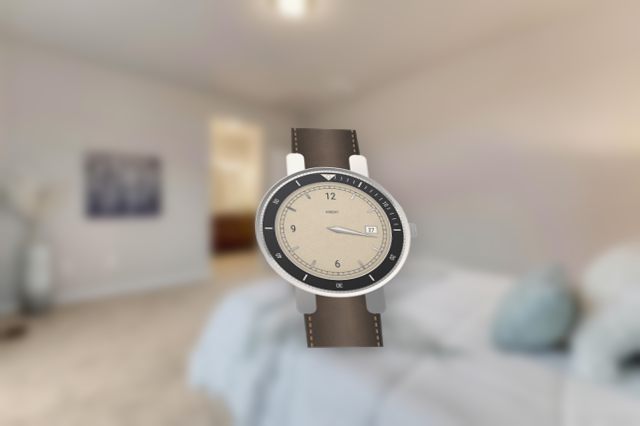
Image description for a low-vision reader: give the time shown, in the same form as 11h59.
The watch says 3h17
